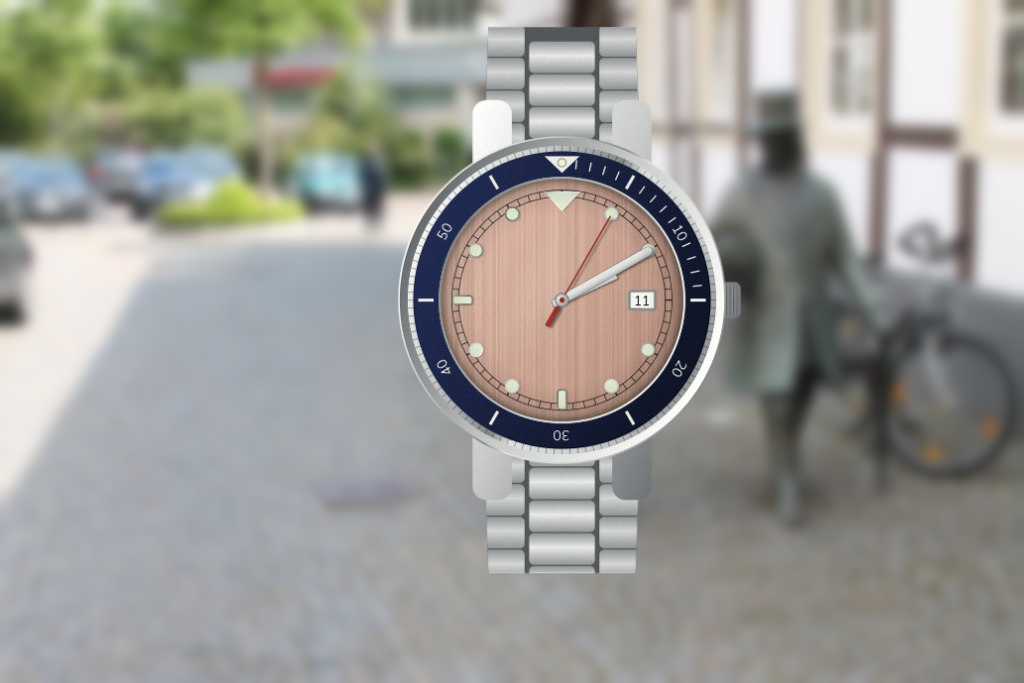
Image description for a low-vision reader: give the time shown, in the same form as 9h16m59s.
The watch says 2h10m05s
